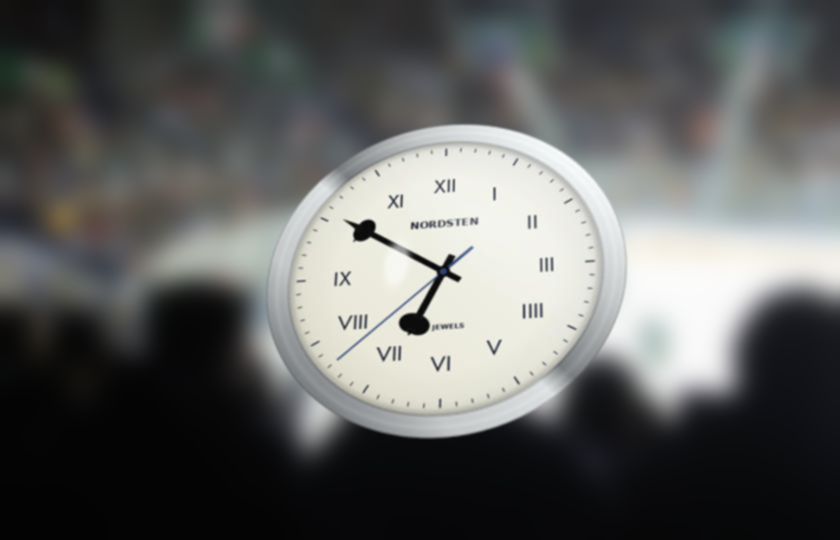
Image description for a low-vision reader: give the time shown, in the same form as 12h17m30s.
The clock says 6h50m38s
